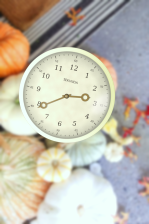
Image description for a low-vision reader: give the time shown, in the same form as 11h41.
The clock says 2h39
